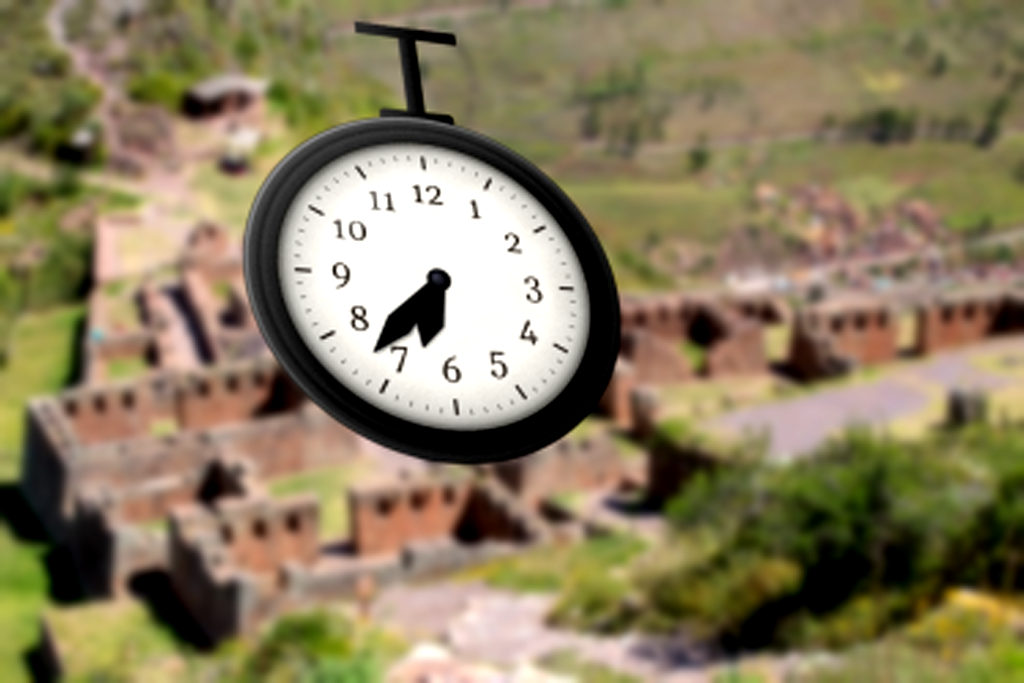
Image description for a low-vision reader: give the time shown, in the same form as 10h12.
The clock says 6h37
